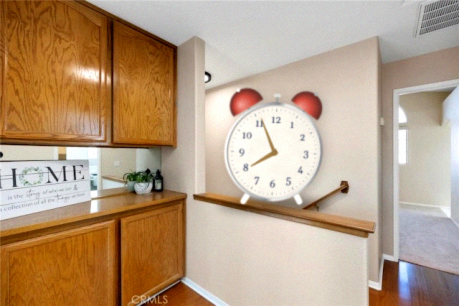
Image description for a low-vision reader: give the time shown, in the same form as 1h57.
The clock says 7h56
